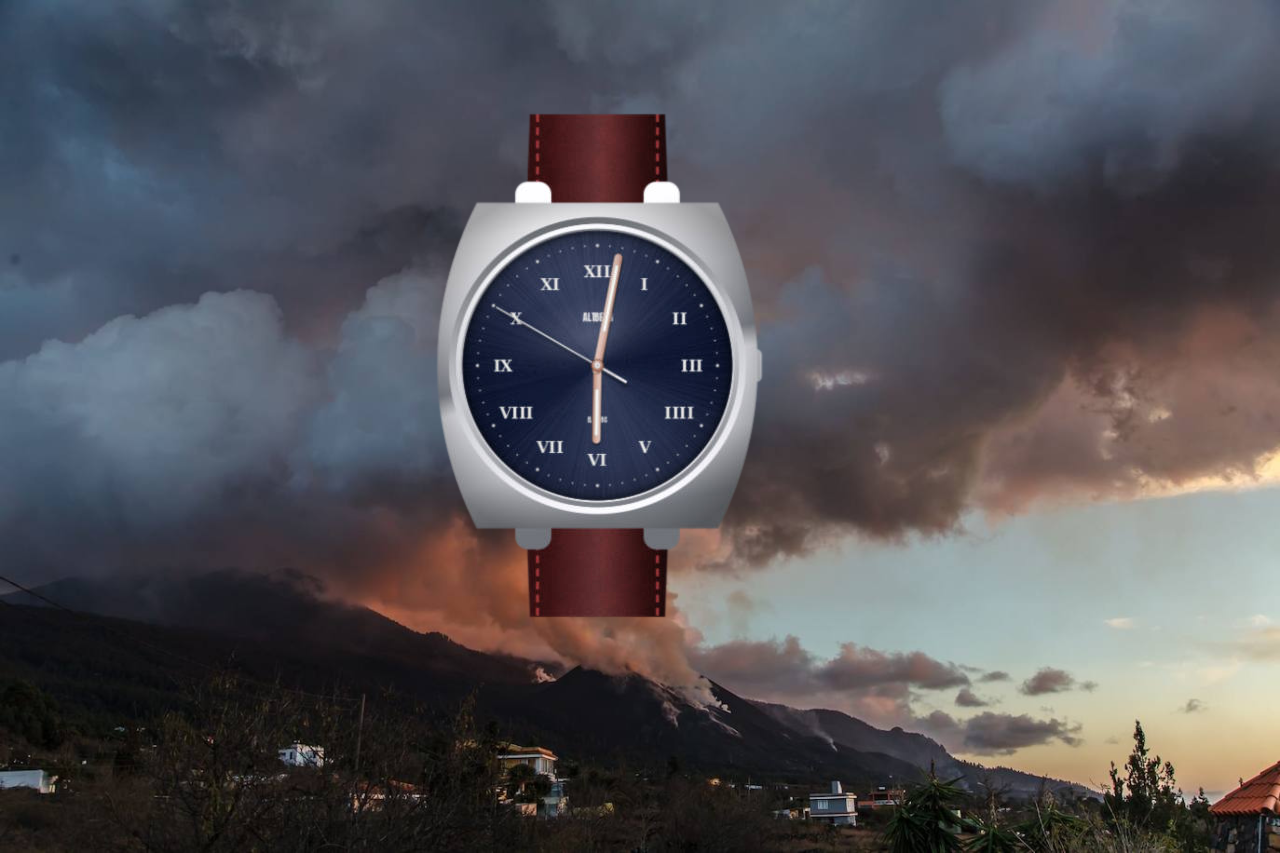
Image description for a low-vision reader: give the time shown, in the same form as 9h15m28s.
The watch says 6h01m50s
